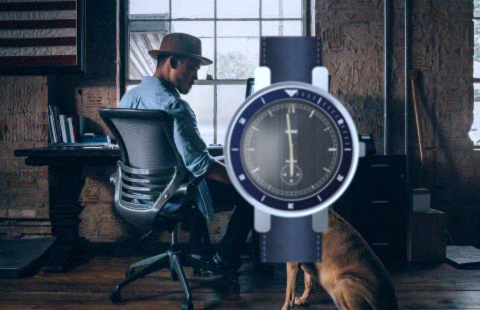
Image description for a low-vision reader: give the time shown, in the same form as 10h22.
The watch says 5h59
